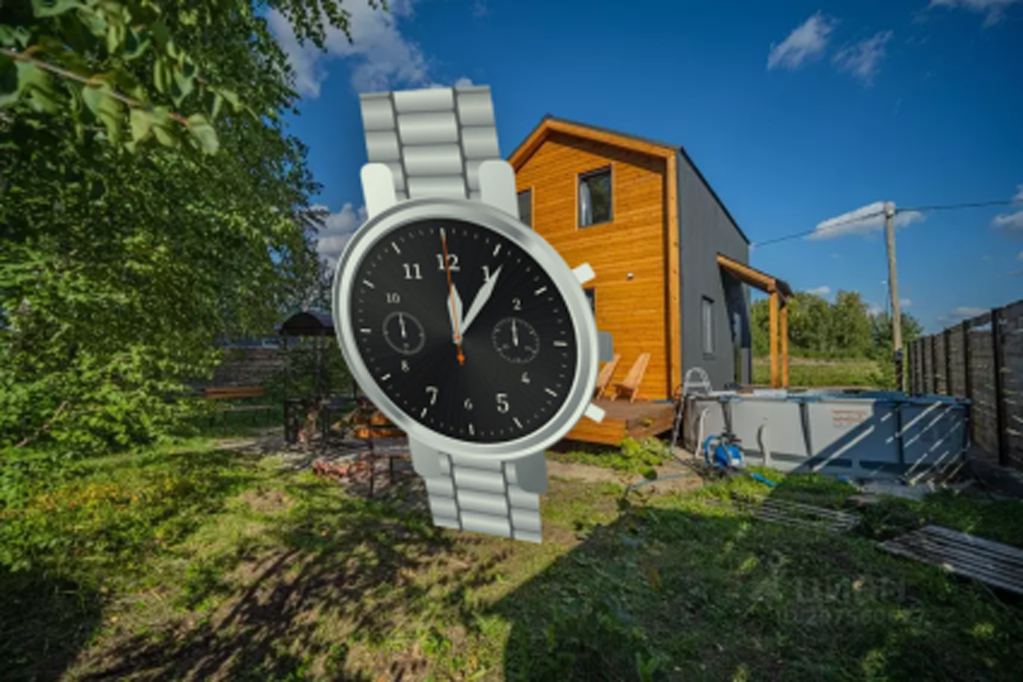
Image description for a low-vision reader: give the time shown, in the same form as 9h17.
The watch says 12h06
